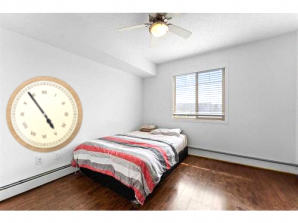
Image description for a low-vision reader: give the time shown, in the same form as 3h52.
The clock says 4h54
